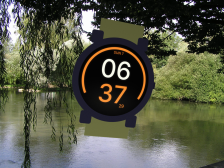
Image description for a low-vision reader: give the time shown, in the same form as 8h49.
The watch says 6h37
